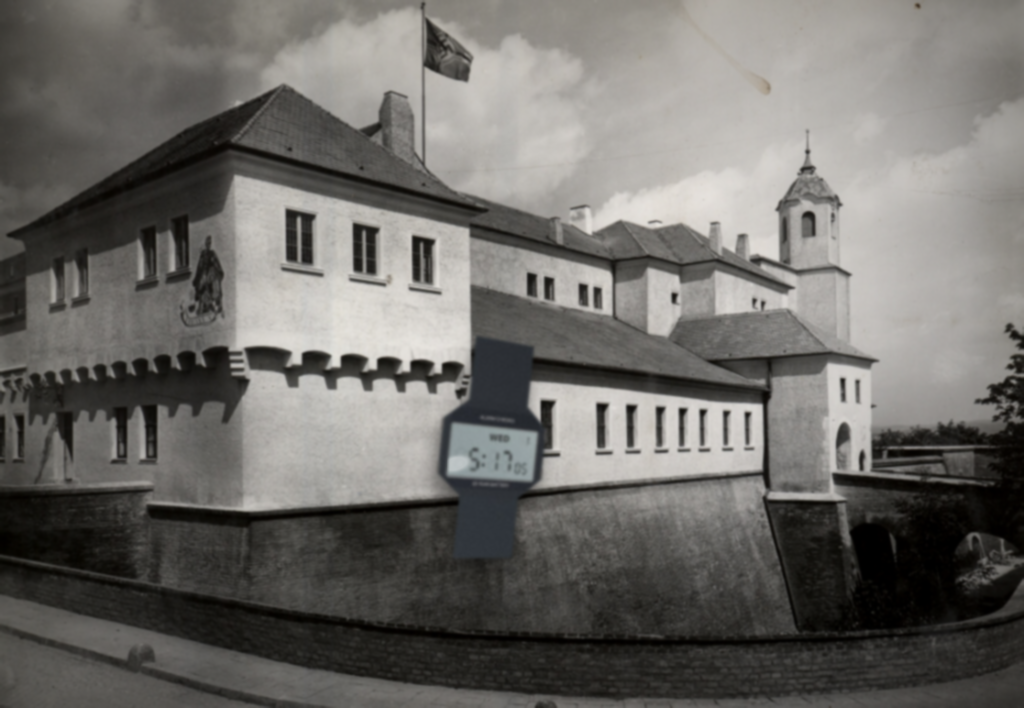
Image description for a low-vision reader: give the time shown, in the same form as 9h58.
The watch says 5h17
